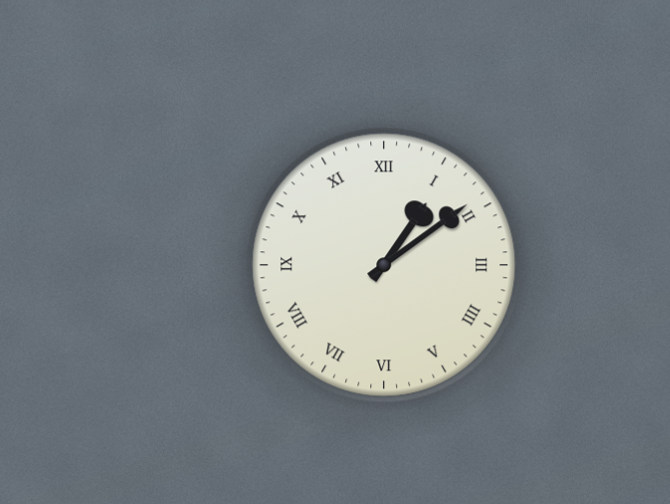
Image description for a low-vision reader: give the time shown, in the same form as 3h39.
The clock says 1h09
